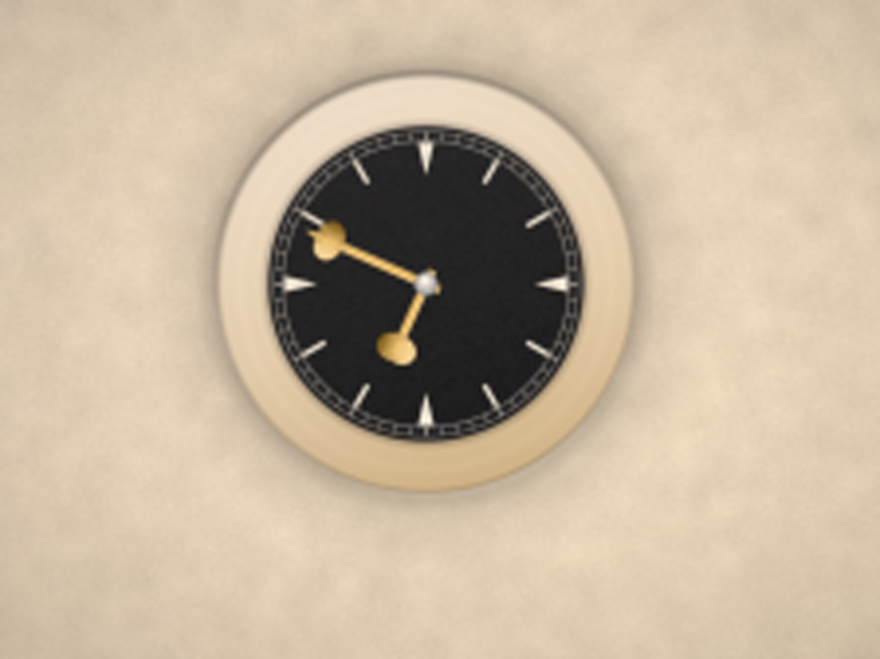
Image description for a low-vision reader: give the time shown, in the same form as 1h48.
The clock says 6h49
